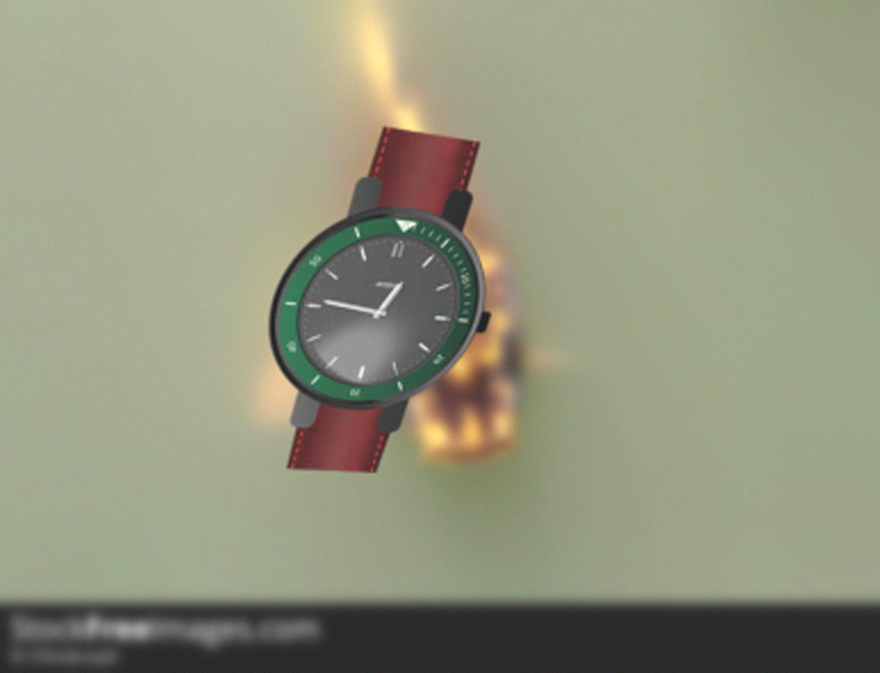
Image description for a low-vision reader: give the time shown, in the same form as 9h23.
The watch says 12h46
